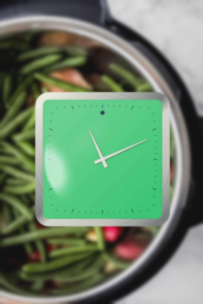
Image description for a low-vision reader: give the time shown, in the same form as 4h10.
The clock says 11h11
